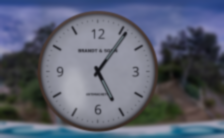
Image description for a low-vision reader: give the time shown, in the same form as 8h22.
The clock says 5h06
